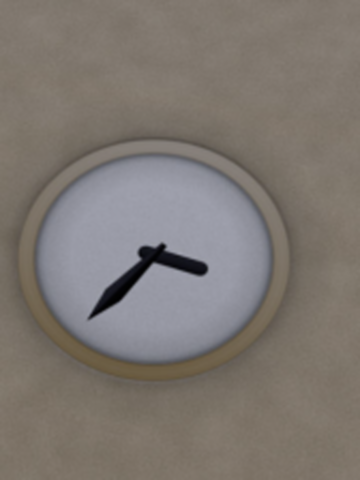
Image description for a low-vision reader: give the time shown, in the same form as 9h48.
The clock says 3h37
